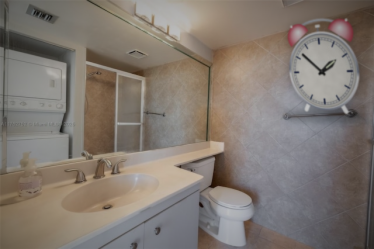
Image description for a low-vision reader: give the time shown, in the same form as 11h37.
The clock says 1h52
